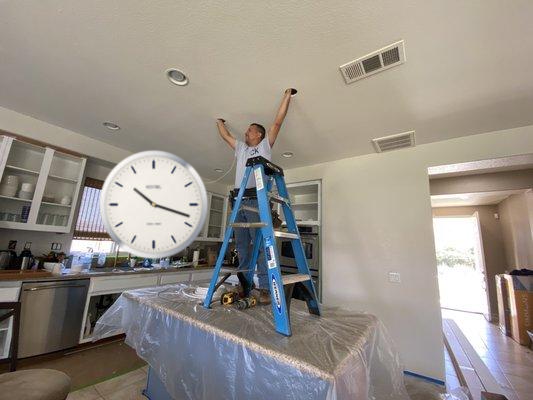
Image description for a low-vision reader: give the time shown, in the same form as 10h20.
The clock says 10h18
